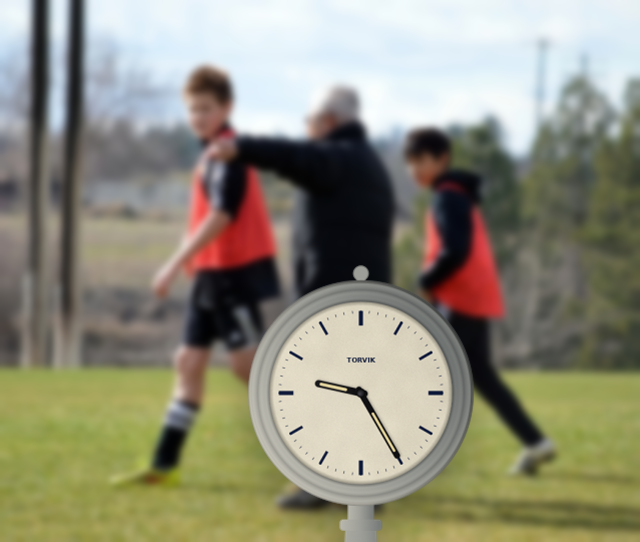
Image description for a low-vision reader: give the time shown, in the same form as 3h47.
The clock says 9h25
